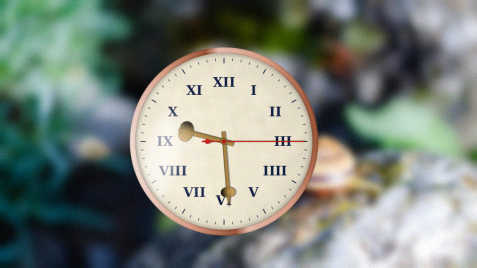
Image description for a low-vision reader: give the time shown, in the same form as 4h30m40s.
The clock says 9h29m15s
